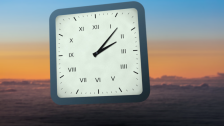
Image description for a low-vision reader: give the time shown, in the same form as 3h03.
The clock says 2h07
